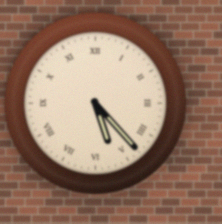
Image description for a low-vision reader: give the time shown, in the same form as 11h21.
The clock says 5h23
